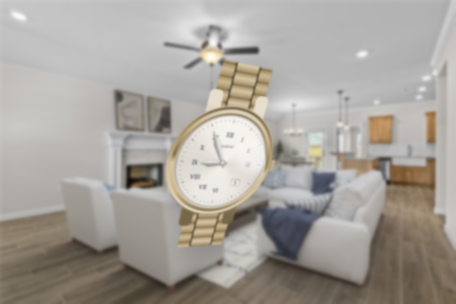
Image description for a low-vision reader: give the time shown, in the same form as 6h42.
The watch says 8h55
